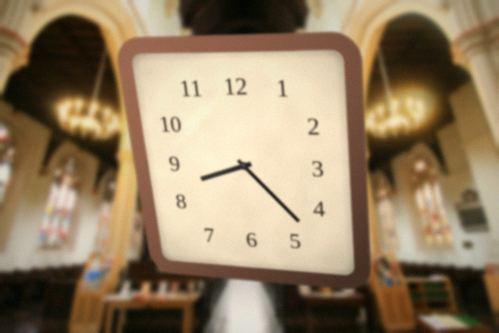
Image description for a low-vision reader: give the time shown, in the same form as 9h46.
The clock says 8h23
